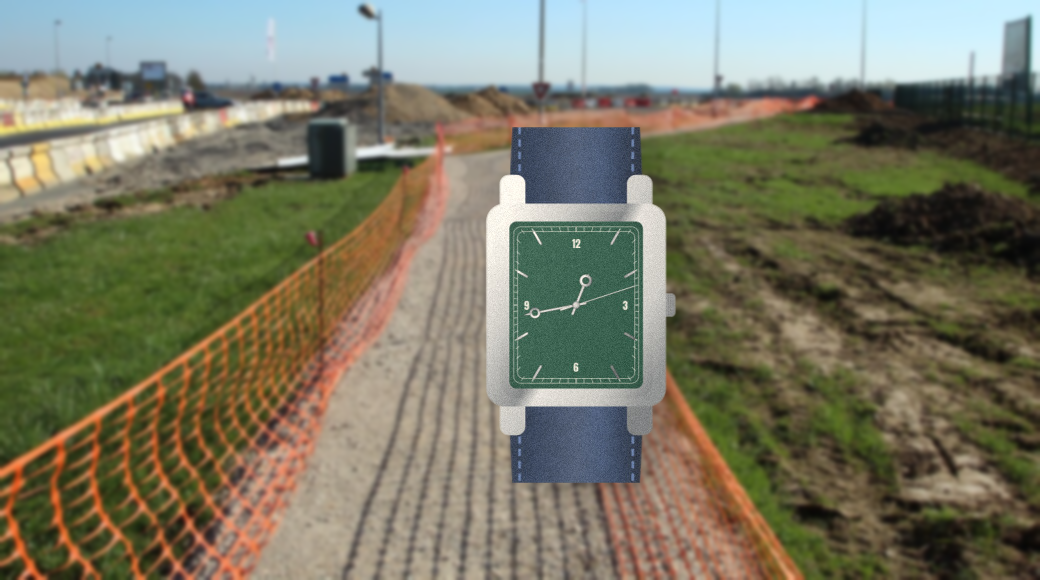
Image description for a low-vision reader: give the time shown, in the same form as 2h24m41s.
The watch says 12h43m12s
